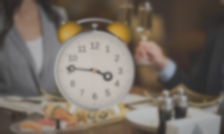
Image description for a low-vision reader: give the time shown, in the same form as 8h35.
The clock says 3h46
